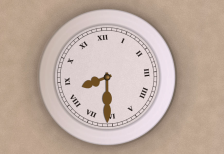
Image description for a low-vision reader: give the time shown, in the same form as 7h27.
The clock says 8h31
